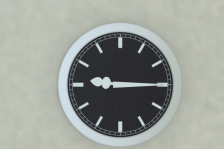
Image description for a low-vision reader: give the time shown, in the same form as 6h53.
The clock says 9h15
